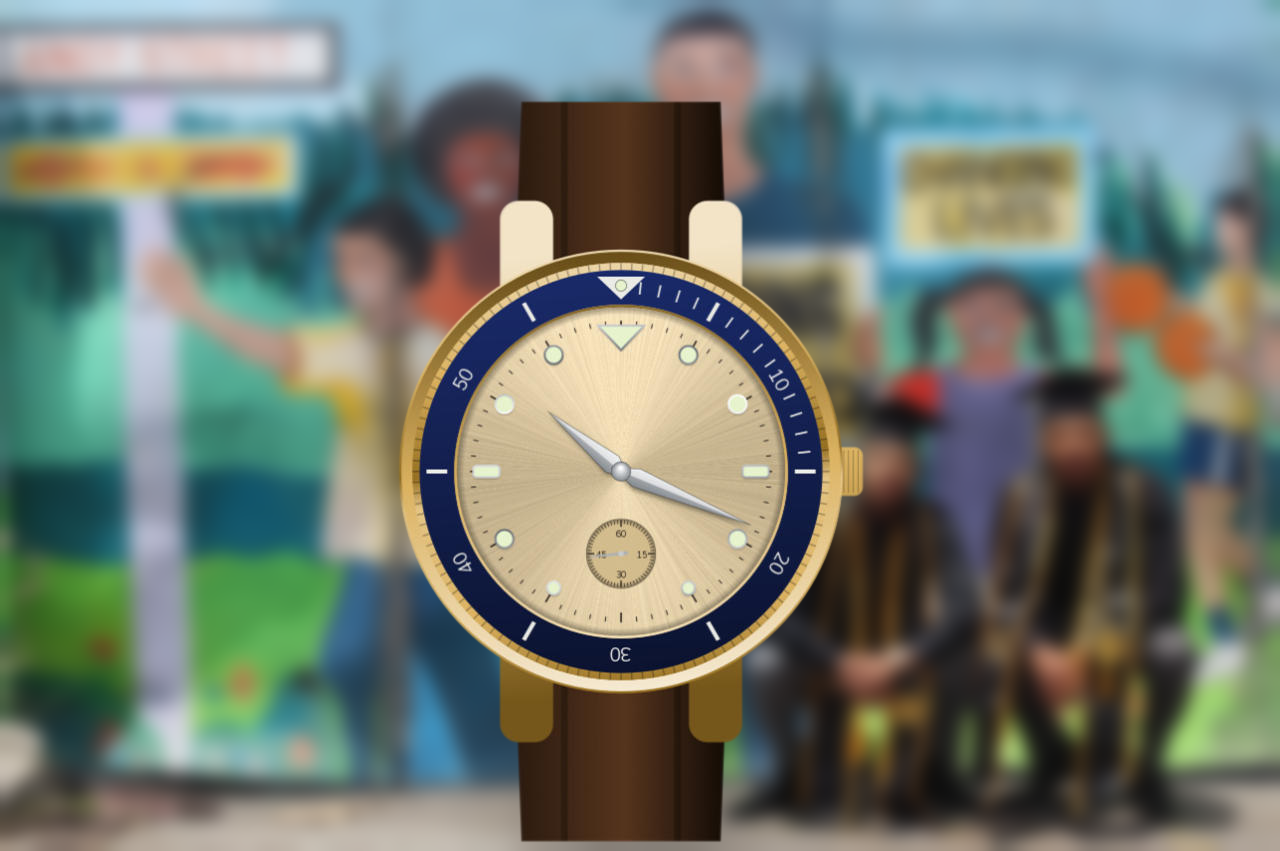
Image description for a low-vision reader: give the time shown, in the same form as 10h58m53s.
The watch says 10h18m44s
